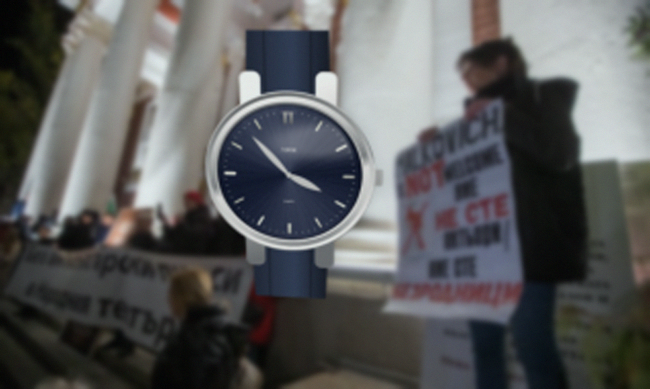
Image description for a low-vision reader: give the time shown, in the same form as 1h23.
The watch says 3h53
